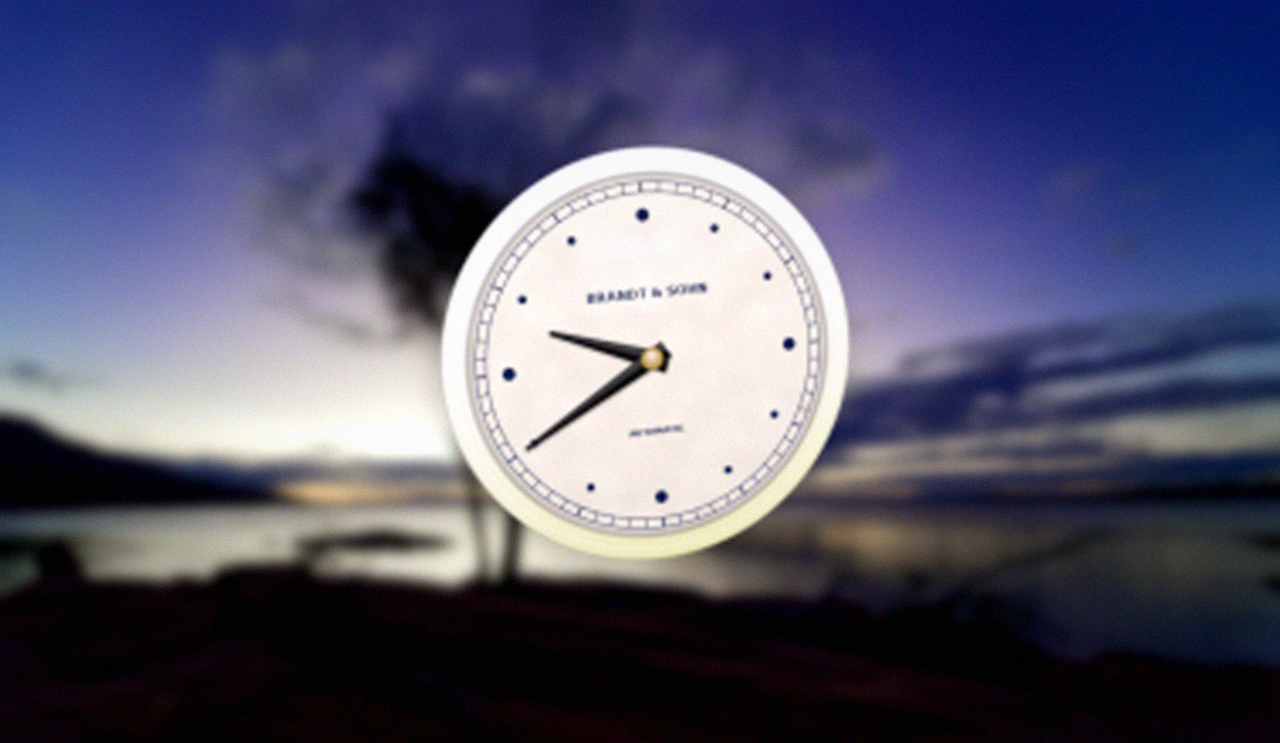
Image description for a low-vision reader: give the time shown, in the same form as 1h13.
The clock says 9h40
